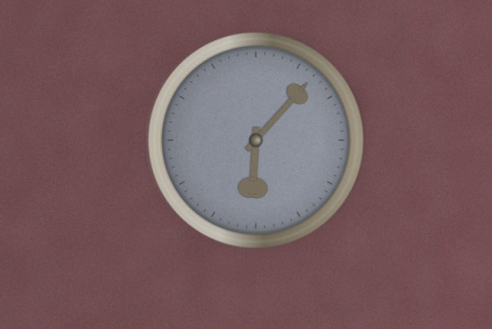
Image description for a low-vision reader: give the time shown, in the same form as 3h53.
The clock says 6h07
